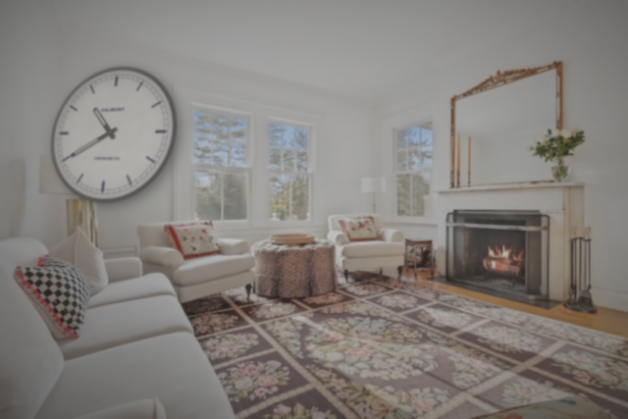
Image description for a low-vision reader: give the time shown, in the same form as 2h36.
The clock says 10h40
